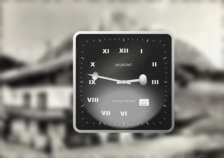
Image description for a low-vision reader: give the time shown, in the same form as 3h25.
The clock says 2h47
